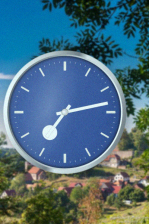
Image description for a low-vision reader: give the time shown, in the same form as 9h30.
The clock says 7h13
